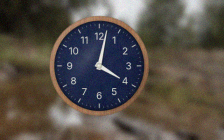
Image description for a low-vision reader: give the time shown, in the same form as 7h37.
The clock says 4h02
